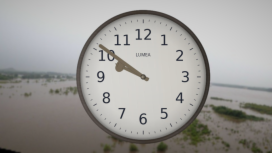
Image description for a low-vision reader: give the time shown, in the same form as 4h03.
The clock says 9h51
